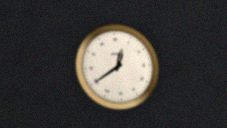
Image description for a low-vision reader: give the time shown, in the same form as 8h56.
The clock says 12h40
